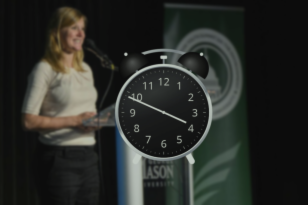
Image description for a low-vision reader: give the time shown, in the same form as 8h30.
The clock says 3h49
